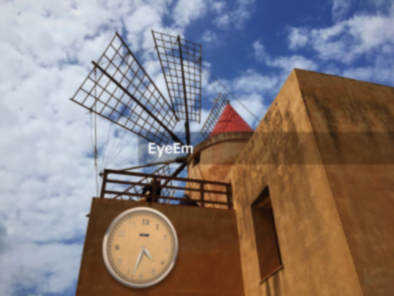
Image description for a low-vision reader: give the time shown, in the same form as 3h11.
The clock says 4h33
